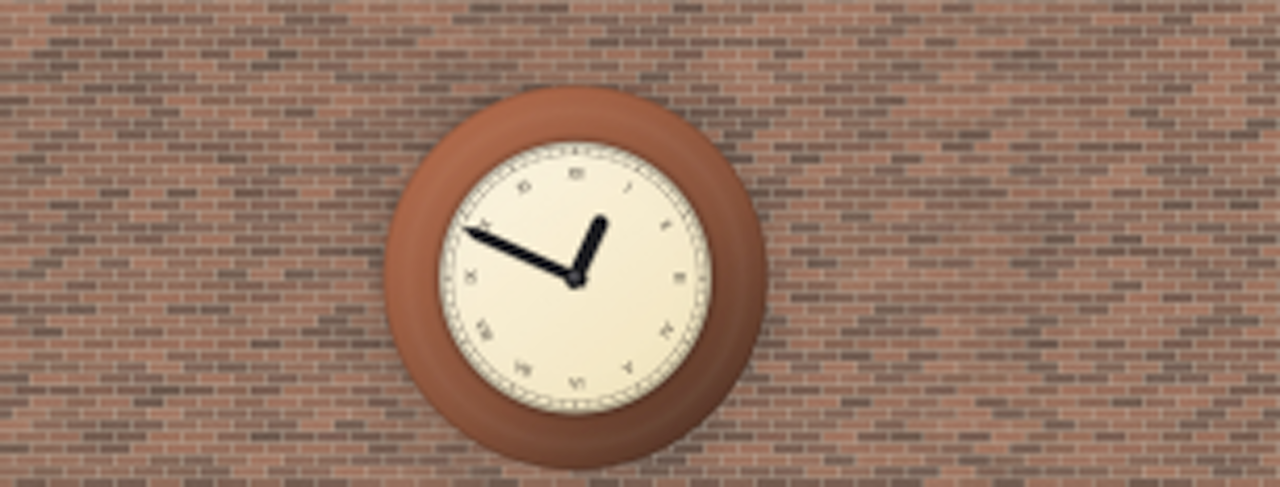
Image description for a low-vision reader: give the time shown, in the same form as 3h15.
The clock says 12h49
